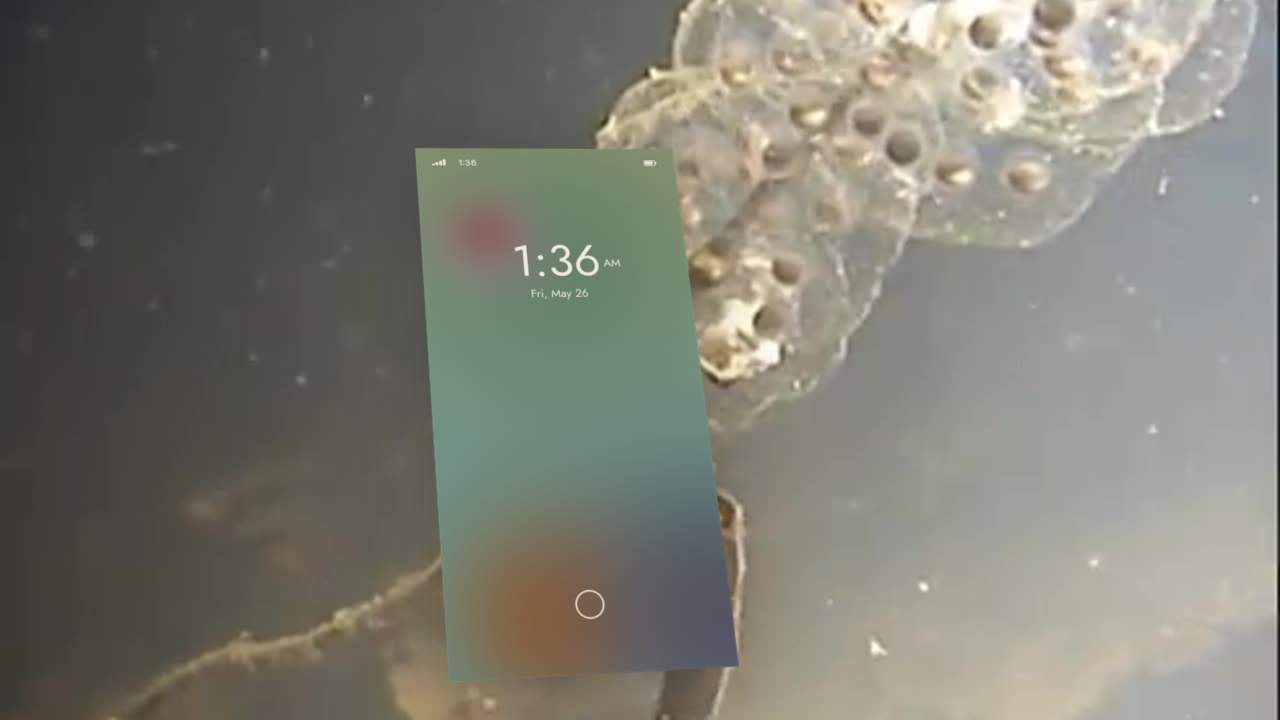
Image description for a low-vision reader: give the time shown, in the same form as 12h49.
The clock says 1h36
